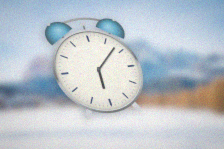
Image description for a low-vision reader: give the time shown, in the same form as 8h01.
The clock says 6h08
